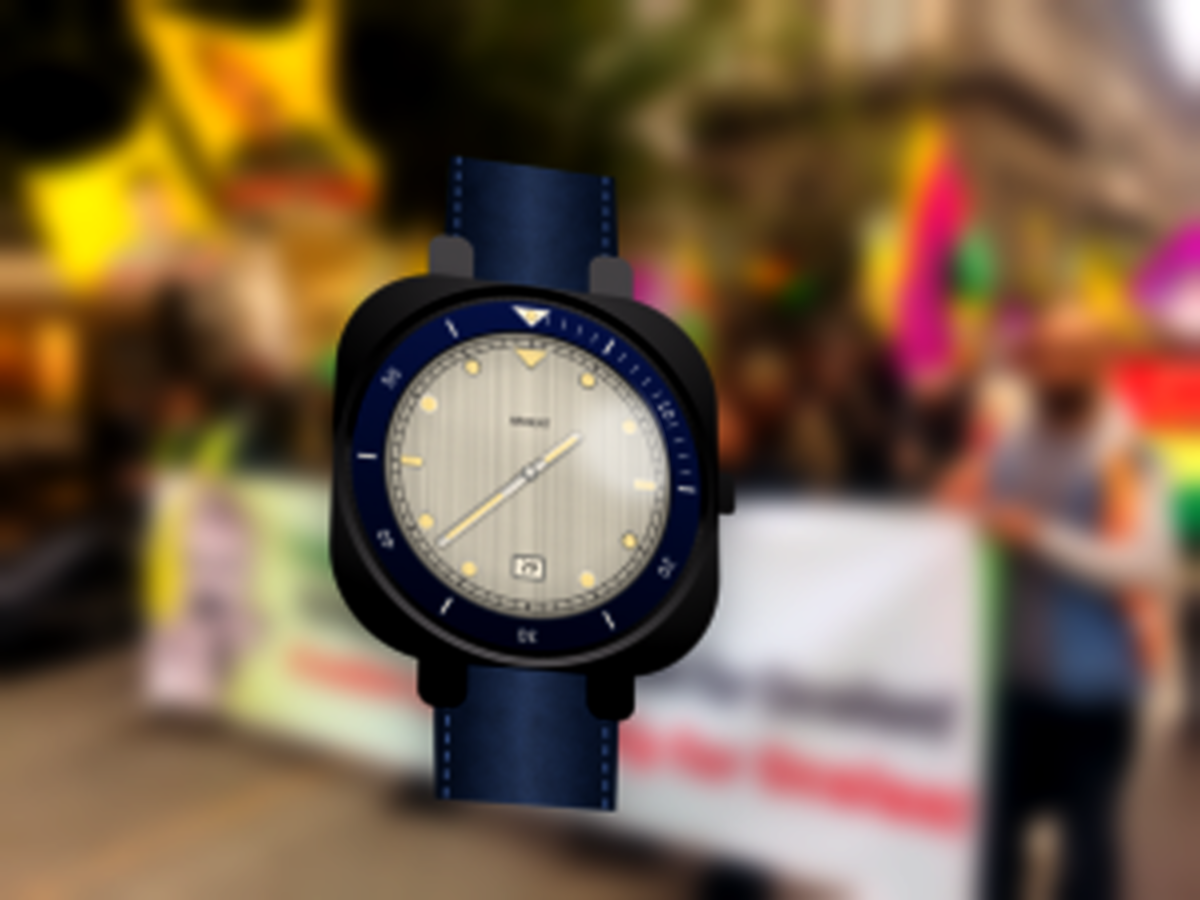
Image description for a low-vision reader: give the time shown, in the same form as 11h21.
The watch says 1h38
